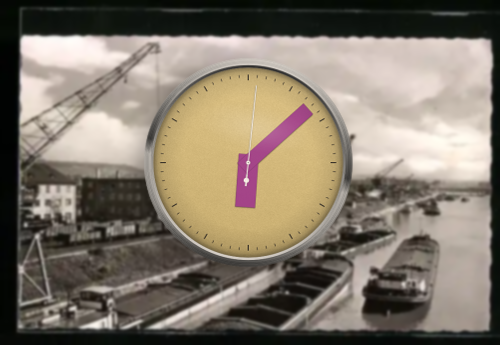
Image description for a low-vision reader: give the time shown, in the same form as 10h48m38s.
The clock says 6h08m01s
